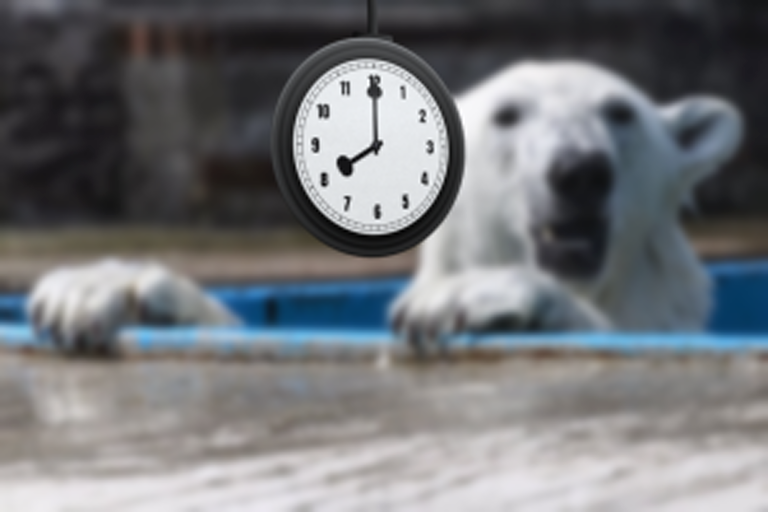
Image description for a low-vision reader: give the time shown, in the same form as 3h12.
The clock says 8h00
